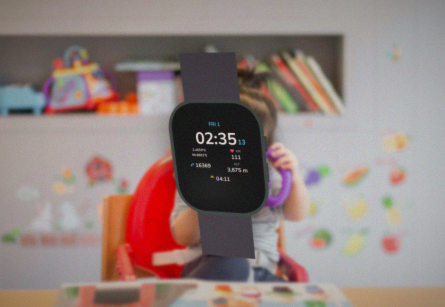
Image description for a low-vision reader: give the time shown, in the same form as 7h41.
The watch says 2h35
